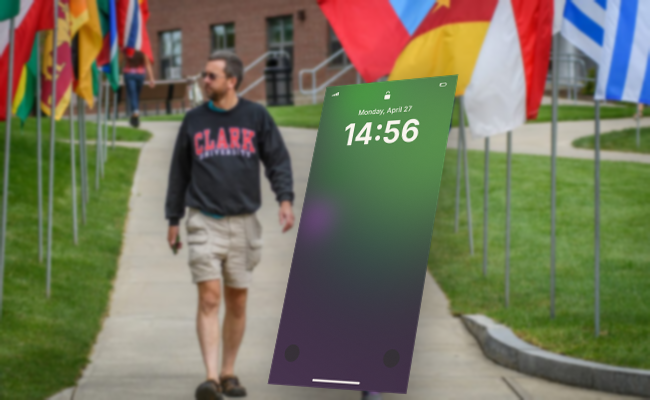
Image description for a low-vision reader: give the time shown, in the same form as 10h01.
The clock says 14h56
